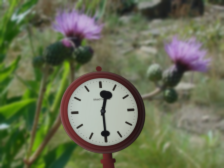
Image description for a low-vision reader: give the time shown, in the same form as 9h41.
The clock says 12h30
